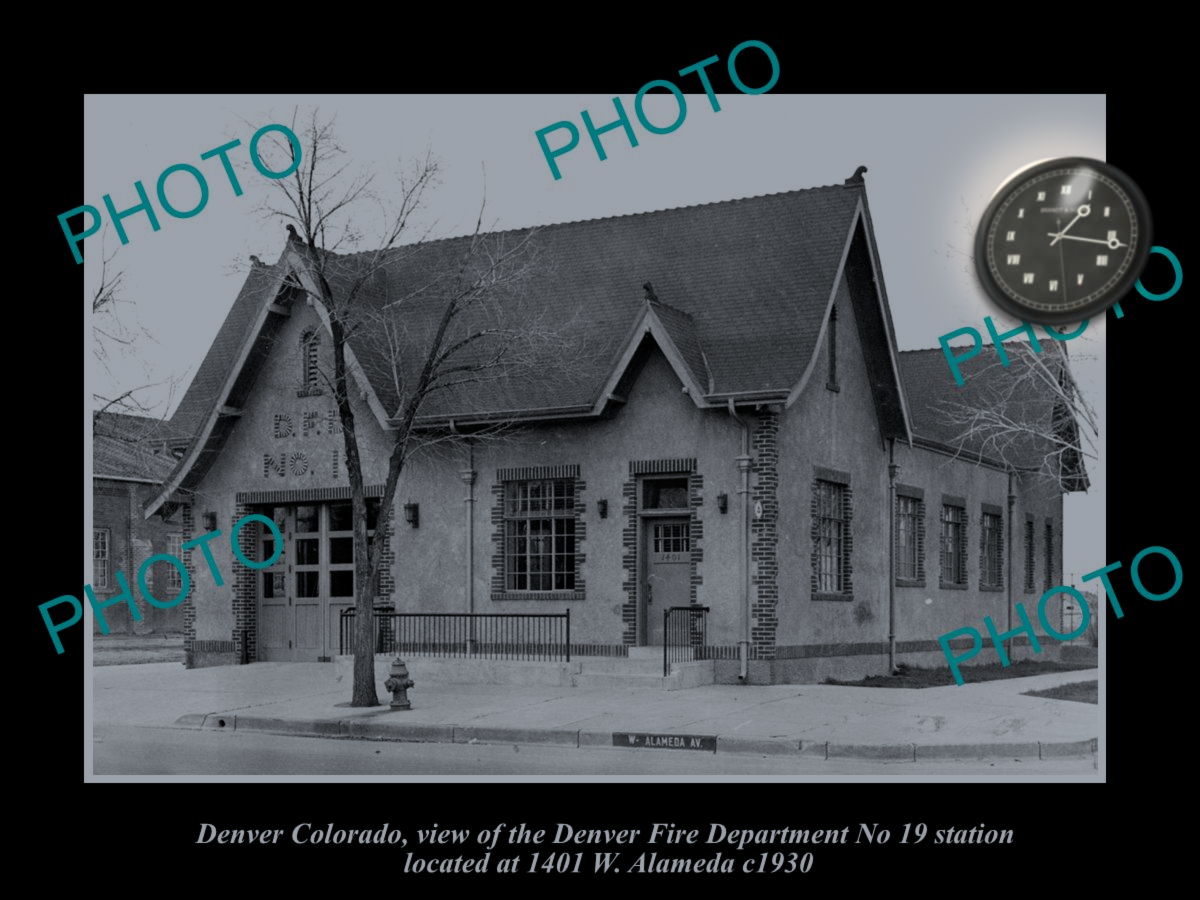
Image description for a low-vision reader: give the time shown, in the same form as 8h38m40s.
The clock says 1h16m28s
